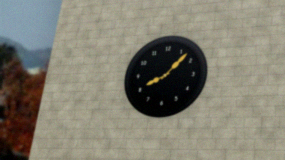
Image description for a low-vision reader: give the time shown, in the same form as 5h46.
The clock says 8h07
